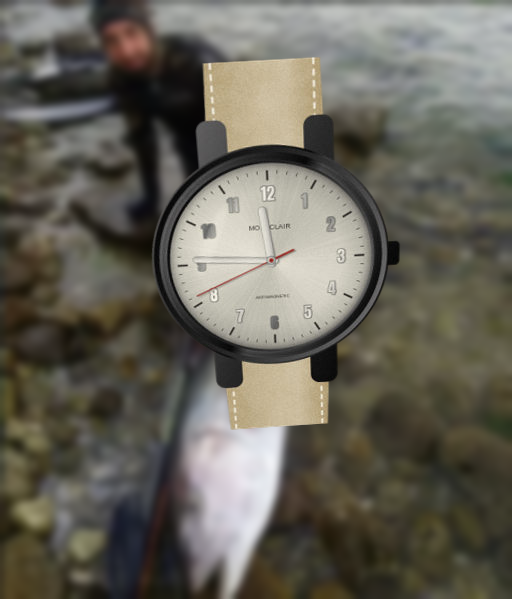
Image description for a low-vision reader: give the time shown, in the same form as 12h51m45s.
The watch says 11h45m41s
